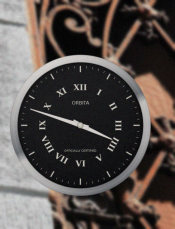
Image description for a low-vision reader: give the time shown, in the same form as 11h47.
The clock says 3h48
